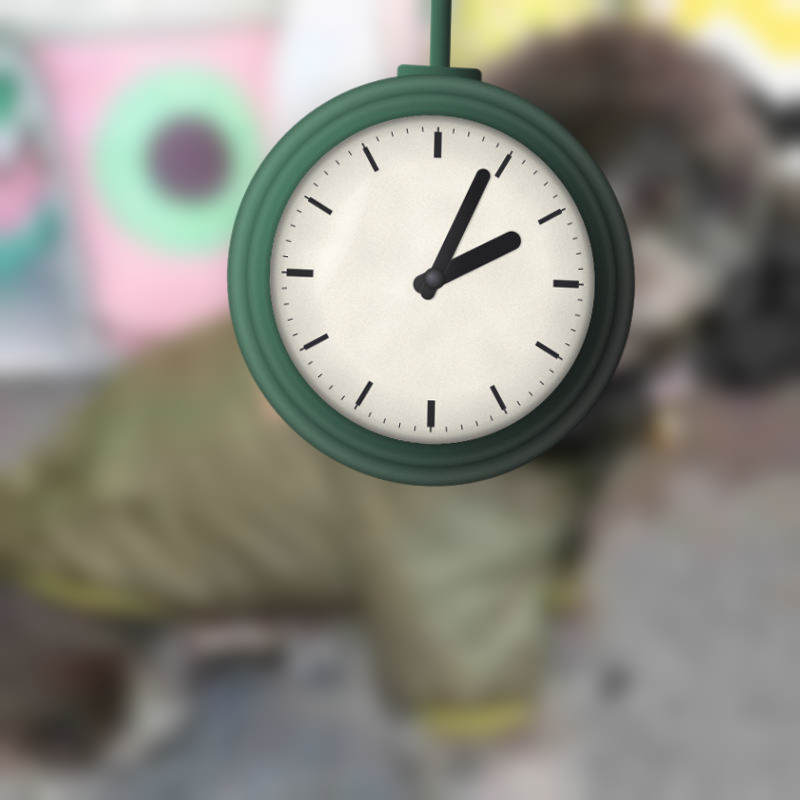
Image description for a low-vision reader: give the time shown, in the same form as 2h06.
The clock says 2h04
